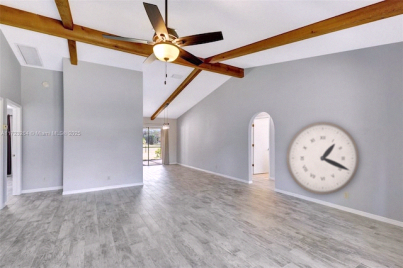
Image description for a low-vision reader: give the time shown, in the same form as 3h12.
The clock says 1h19
